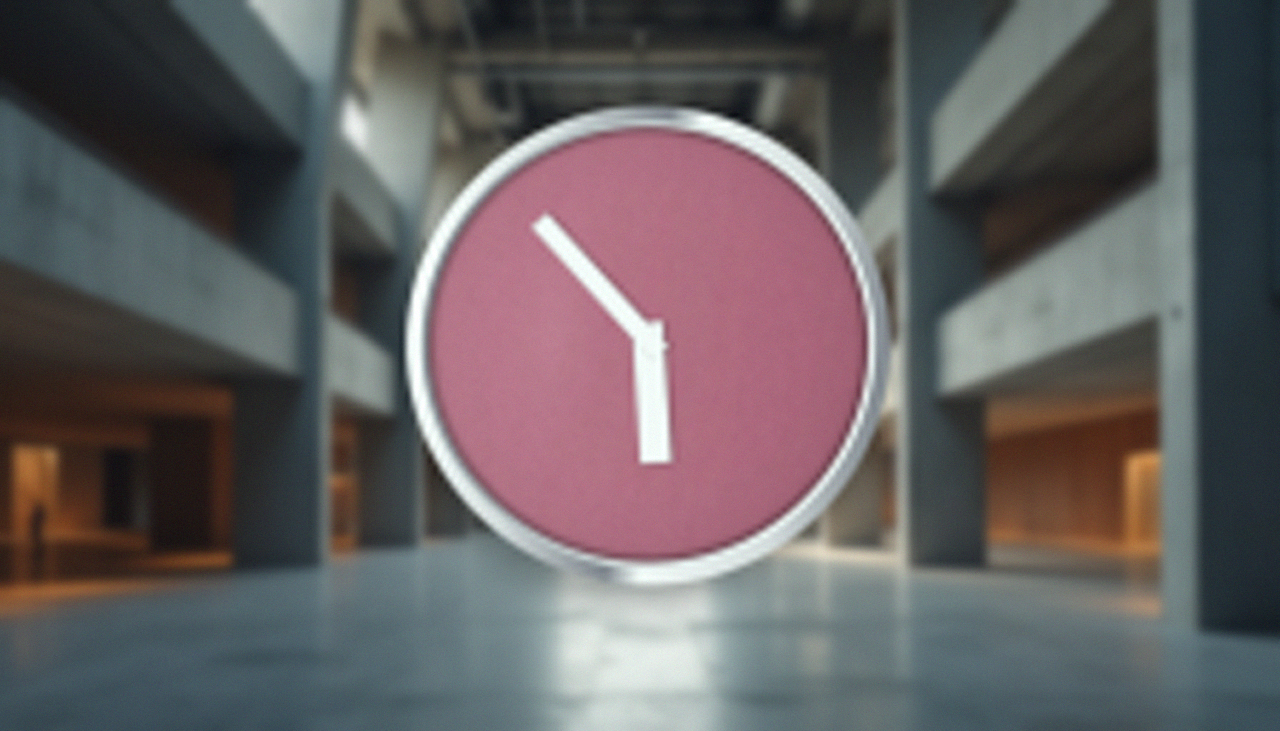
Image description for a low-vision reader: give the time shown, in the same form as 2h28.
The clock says 5h53
